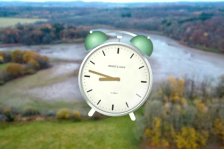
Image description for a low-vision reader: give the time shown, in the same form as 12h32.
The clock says 8h47
